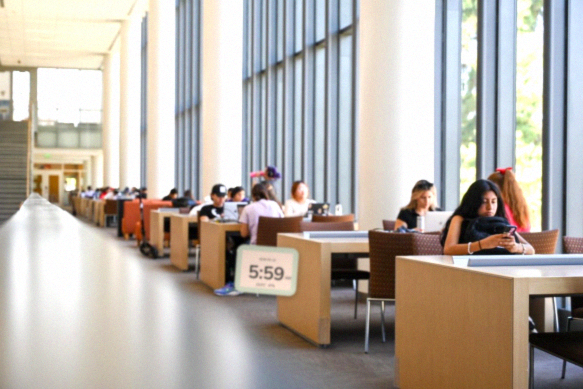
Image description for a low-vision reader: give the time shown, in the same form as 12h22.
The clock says 5h59
